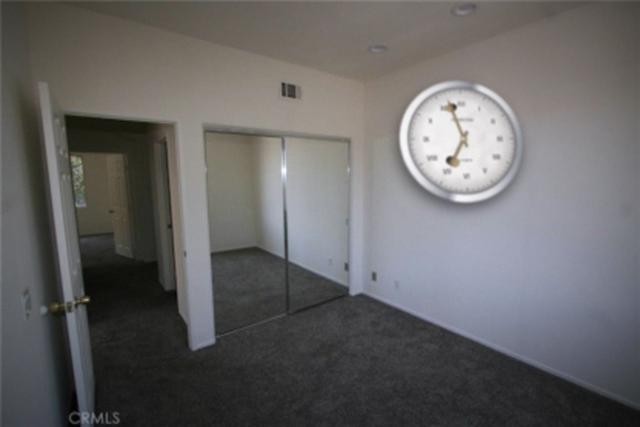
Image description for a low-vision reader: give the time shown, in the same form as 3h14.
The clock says 6h57
